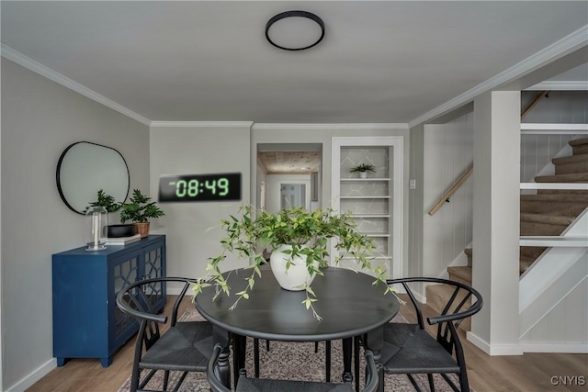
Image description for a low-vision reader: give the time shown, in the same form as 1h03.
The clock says 8h49
